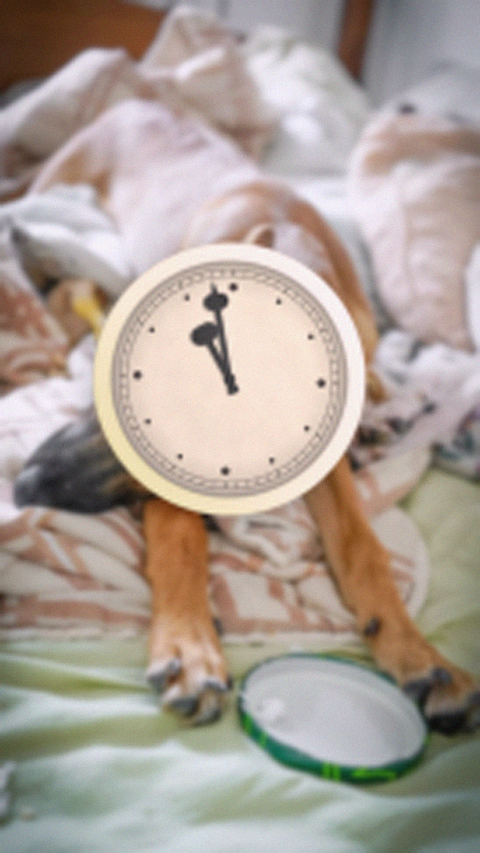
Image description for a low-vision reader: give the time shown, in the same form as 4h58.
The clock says 10h58
